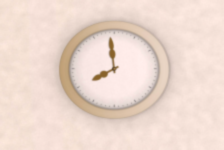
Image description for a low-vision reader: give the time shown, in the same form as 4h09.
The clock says 7h59
